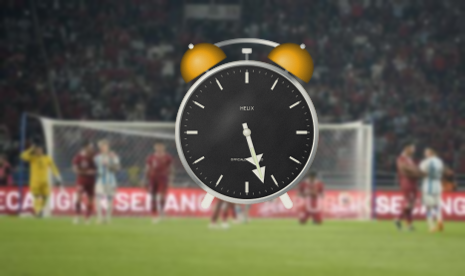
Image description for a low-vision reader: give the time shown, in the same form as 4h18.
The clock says 5h27
